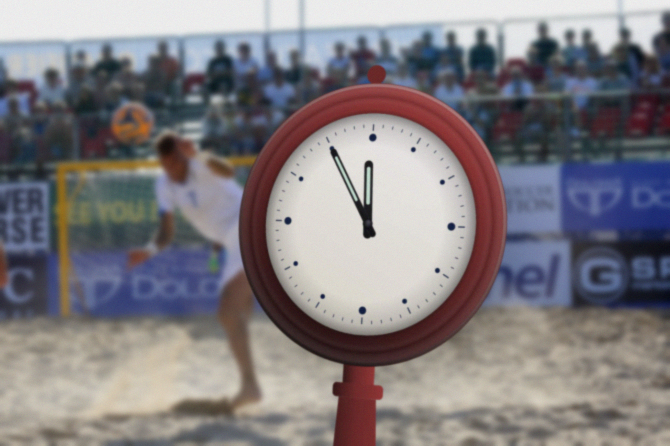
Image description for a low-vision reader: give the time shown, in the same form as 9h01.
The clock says 11h55
